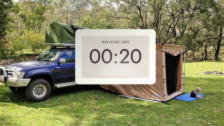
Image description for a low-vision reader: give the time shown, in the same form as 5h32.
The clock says 0h20
